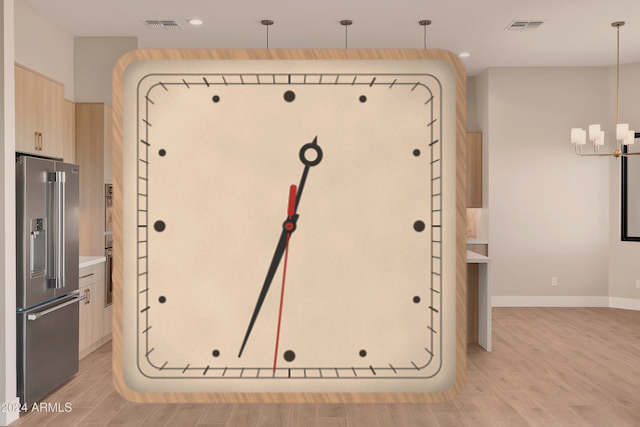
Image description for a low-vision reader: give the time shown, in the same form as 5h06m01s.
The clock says 12h33m31s
